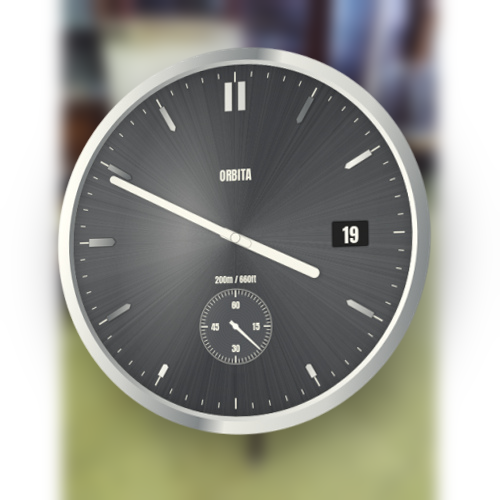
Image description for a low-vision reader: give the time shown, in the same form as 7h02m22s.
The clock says 3h49m22s
